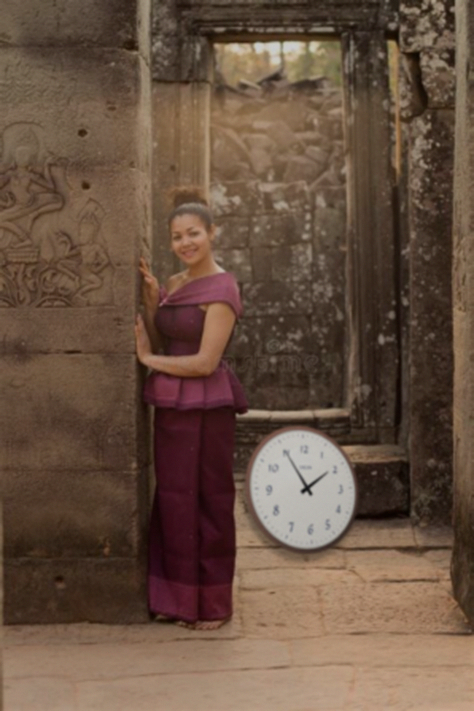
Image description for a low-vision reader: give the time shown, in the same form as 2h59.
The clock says 1h55
